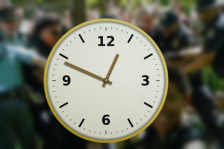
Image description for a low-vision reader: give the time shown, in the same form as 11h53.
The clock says 12h49
